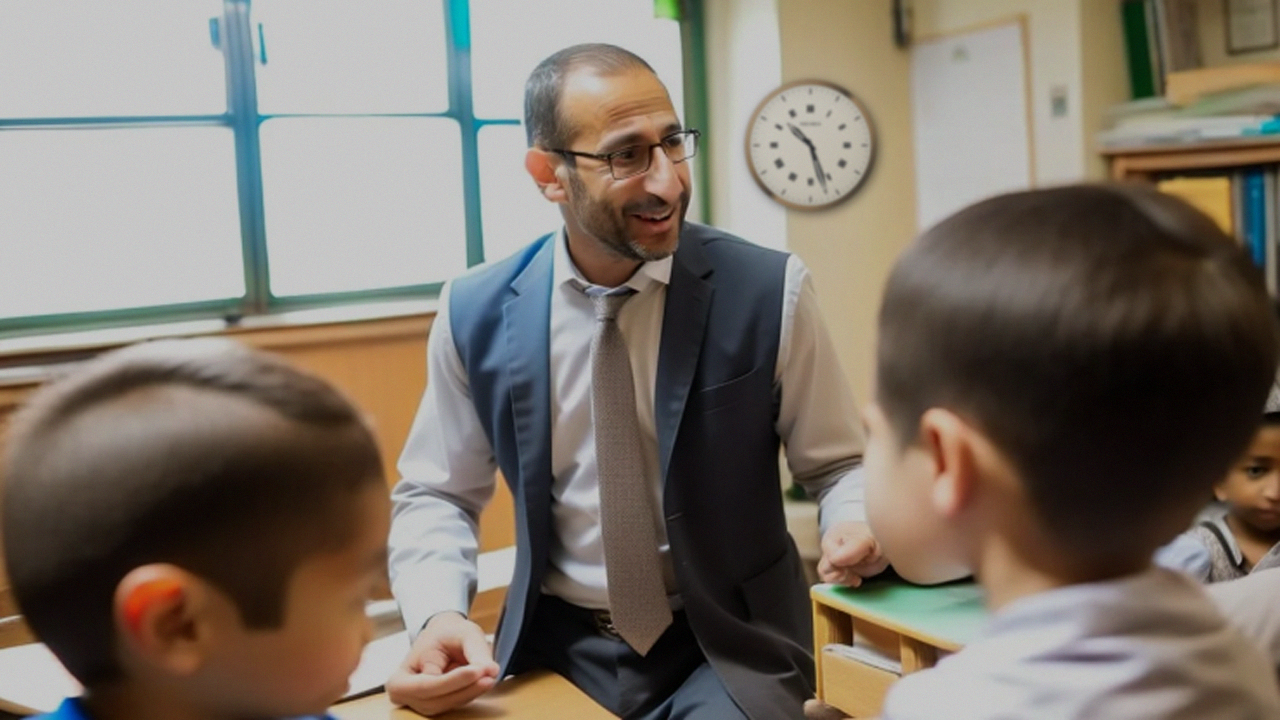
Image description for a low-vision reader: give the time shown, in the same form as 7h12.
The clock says 10h27
